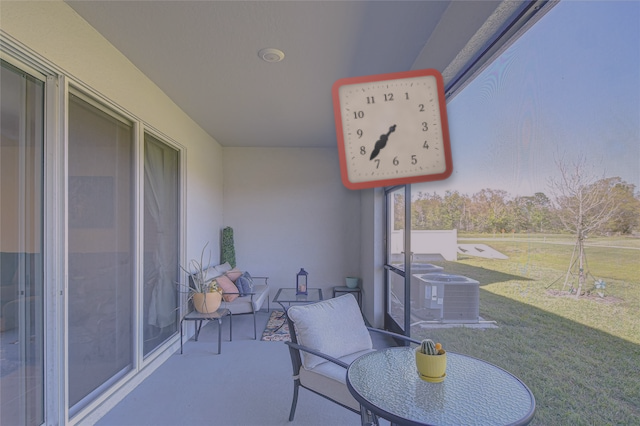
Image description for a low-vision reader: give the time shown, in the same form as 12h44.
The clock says 7h37
